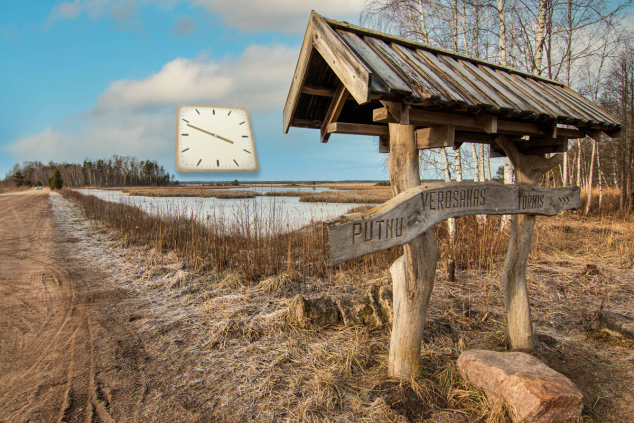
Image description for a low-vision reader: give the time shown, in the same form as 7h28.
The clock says 3h49
